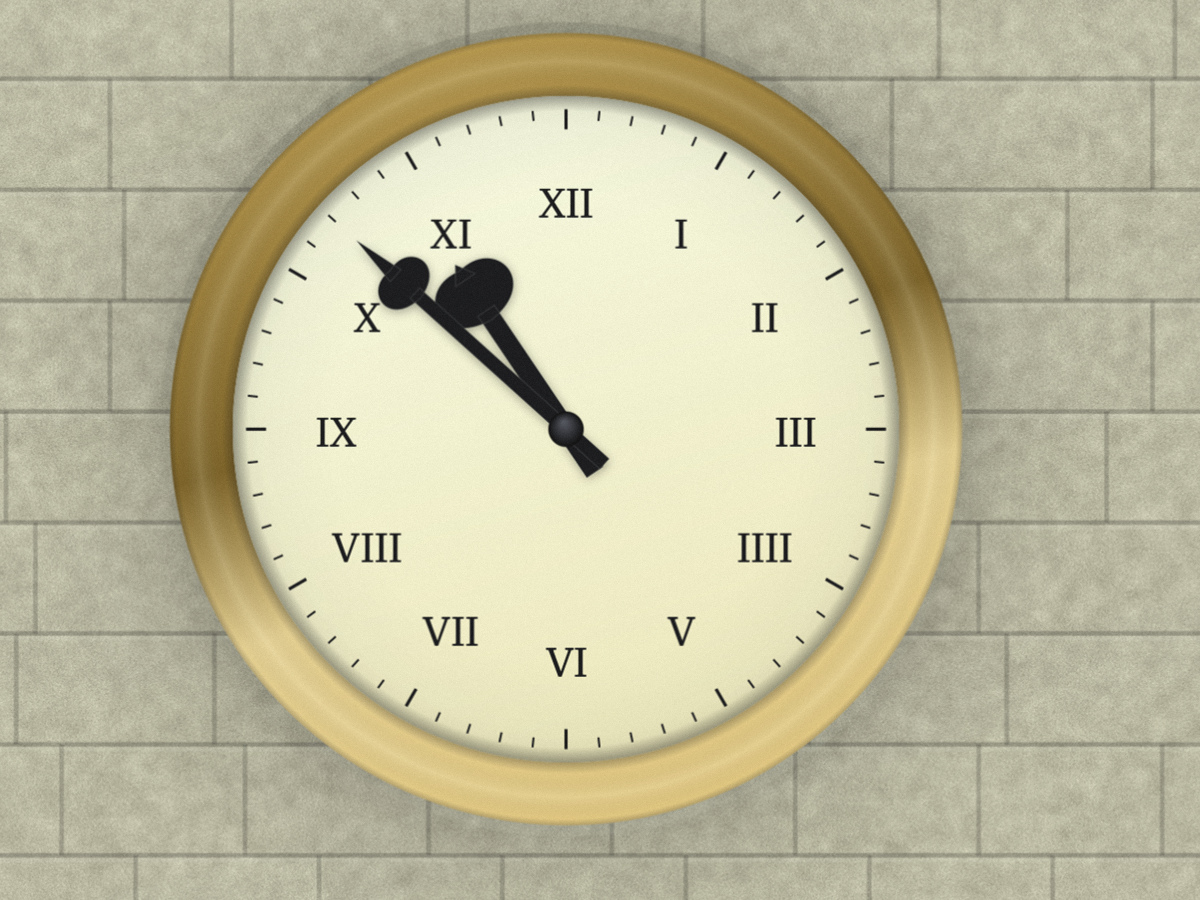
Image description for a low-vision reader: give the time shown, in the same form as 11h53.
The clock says 10h52
